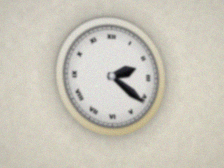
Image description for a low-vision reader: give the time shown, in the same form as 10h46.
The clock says 2h21
